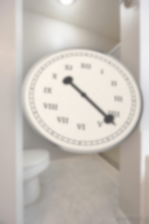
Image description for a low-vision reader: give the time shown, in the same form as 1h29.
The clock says 10h22
